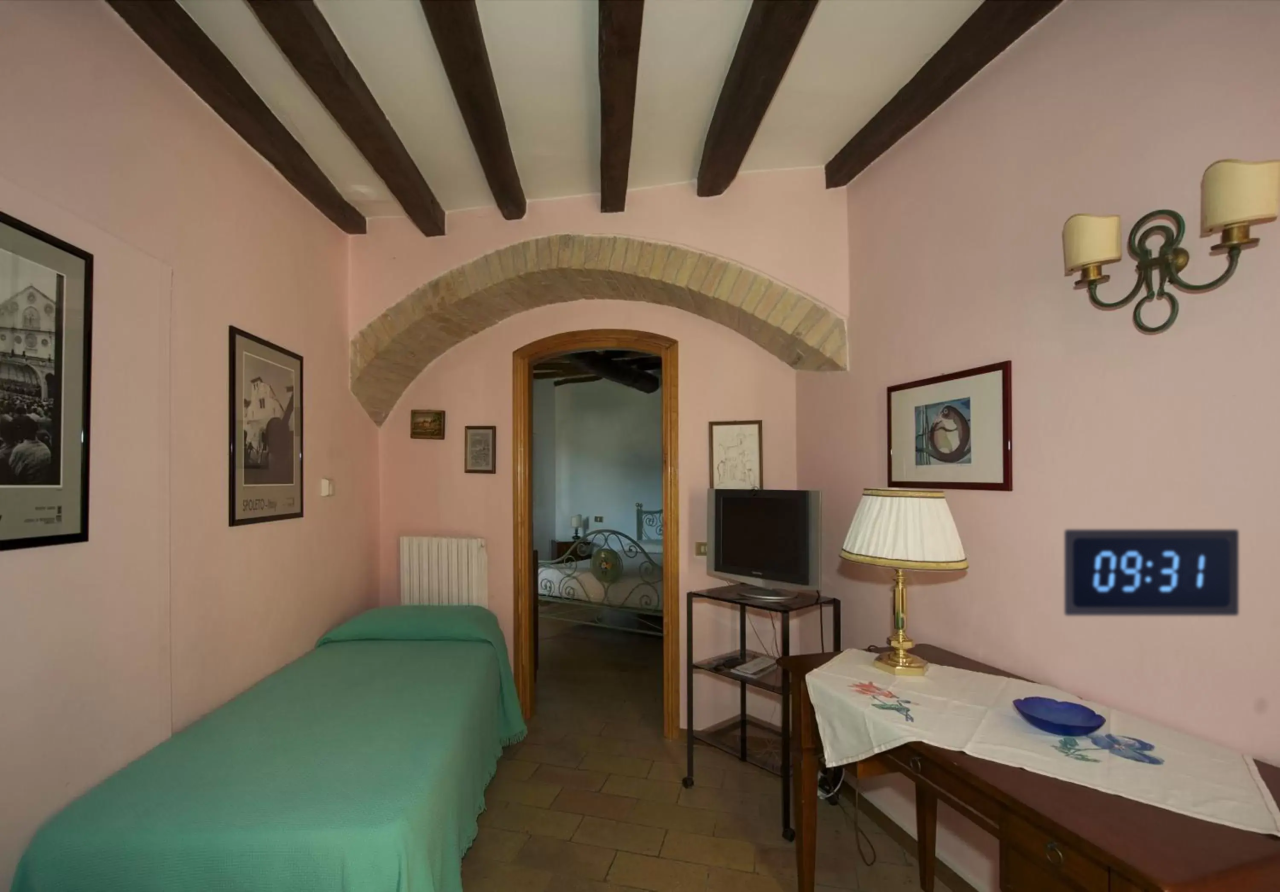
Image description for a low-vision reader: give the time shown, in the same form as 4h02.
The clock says 9h31
